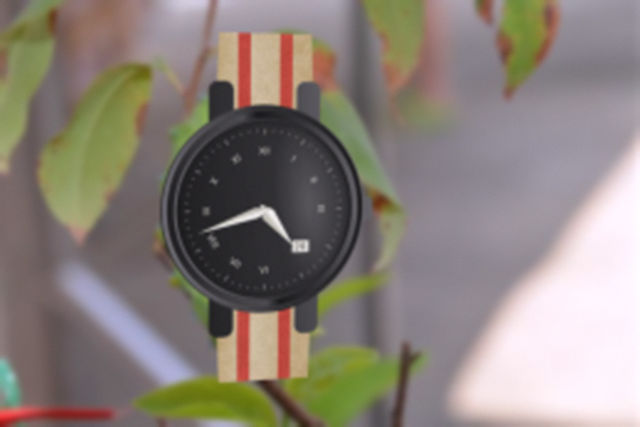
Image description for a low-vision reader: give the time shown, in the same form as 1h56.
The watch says 4h42
